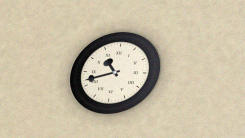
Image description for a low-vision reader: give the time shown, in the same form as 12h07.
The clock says 10h42
